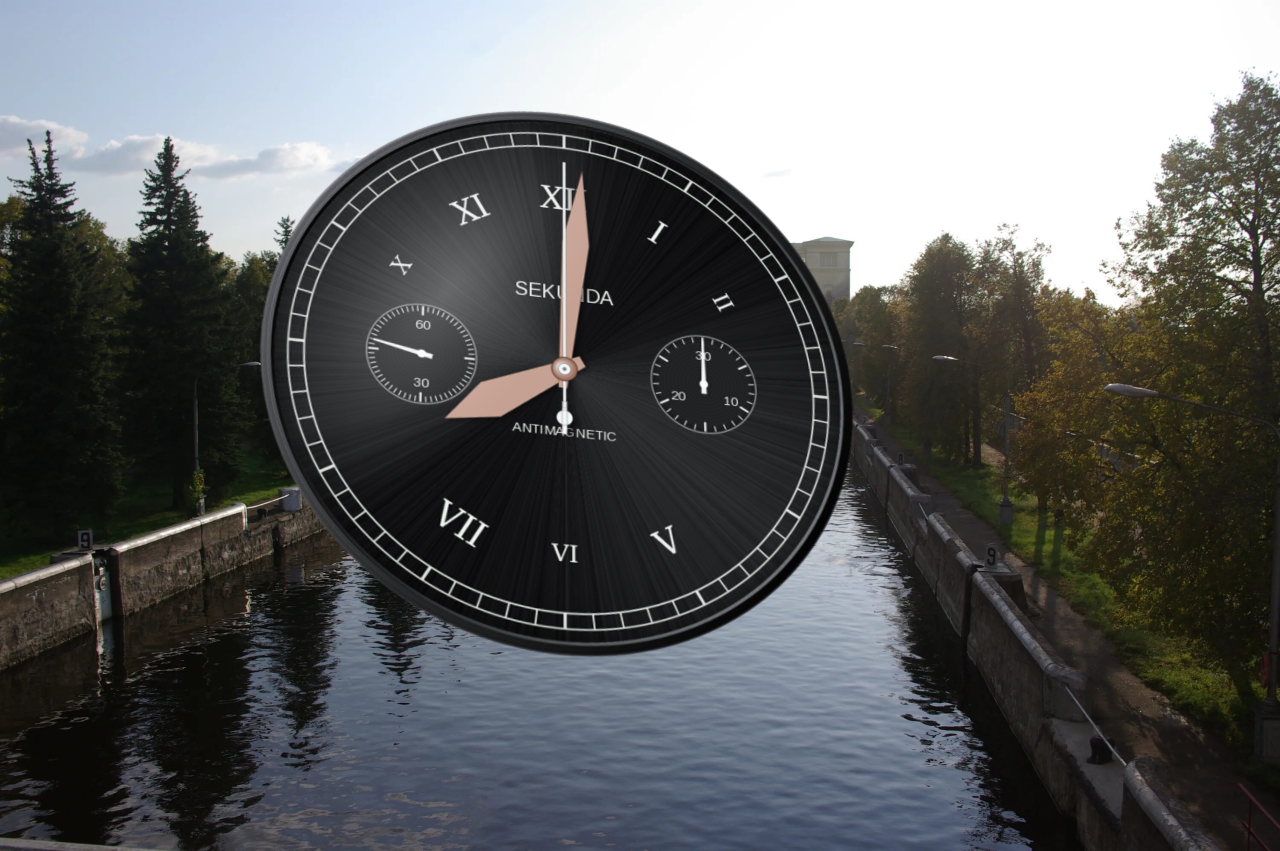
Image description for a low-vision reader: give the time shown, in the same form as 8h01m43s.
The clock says 8h00m47s
